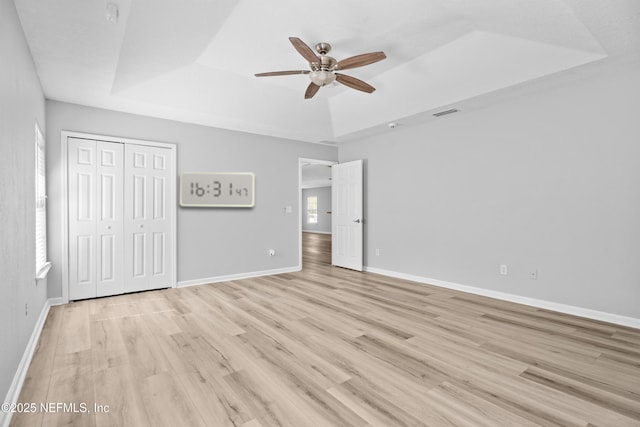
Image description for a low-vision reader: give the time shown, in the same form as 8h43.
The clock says 16h31
